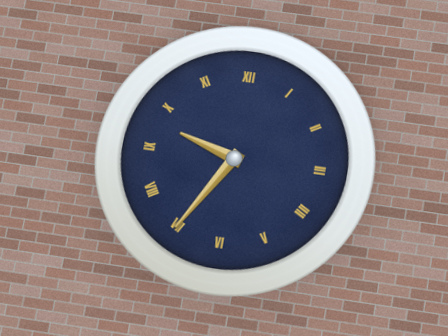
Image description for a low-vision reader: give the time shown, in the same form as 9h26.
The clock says 9h35
